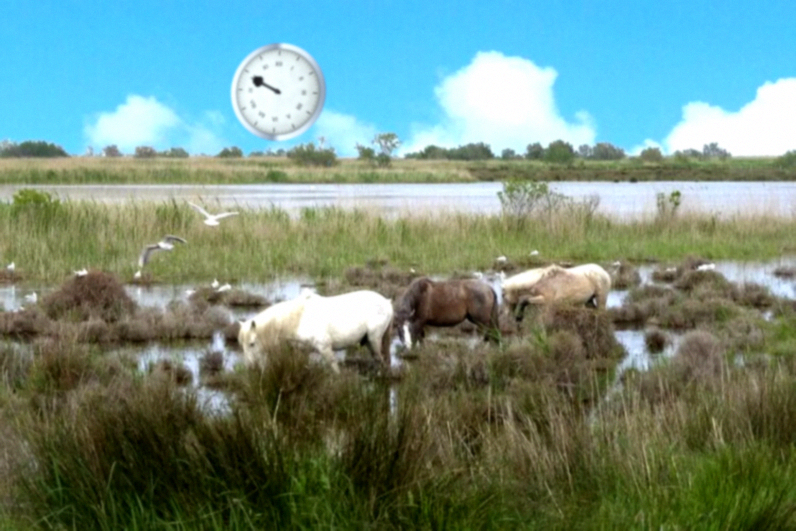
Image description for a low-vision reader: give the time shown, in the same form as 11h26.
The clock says 9h49
